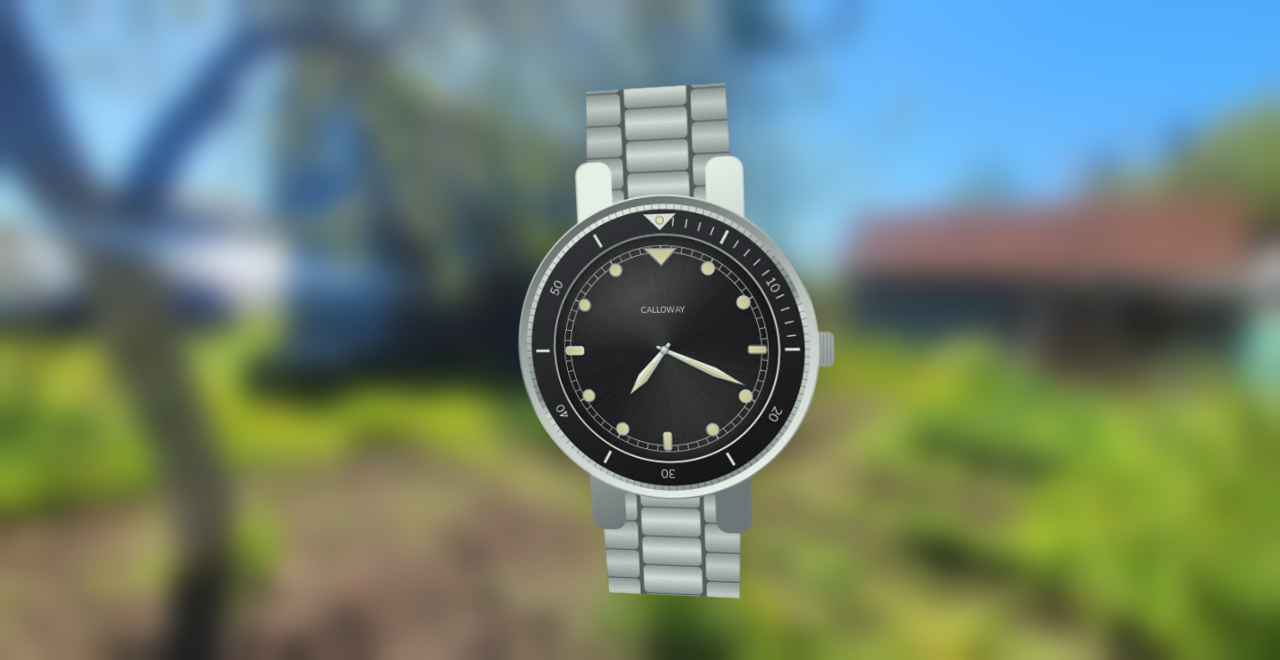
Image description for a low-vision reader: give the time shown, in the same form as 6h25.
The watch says 7h19
